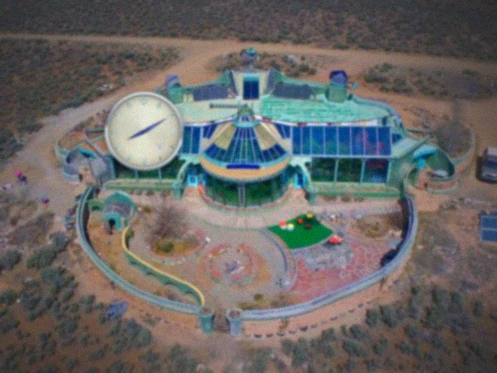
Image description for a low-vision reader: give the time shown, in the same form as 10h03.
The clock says 8h10
